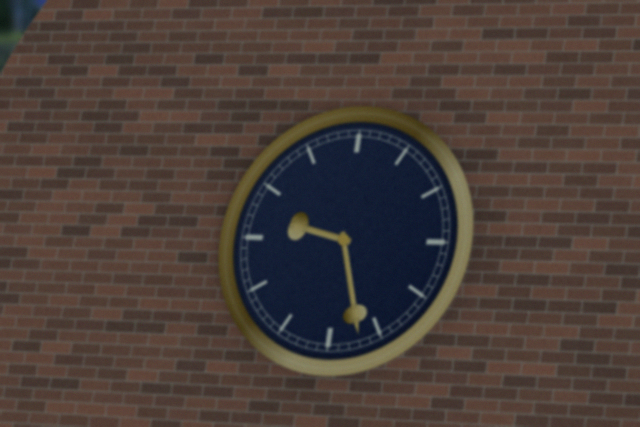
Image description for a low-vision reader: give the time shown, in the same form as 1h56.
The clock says 9h27
